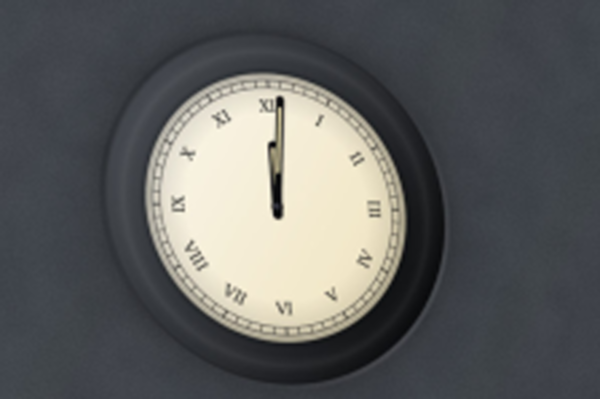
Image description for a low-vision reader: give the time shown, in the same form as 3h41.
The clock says 12h01
